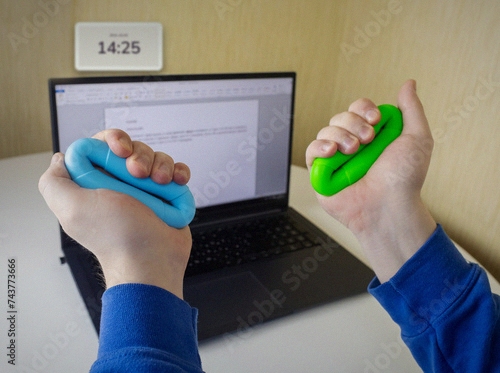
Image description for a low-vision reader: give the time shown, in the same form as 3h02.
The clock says 14h25
